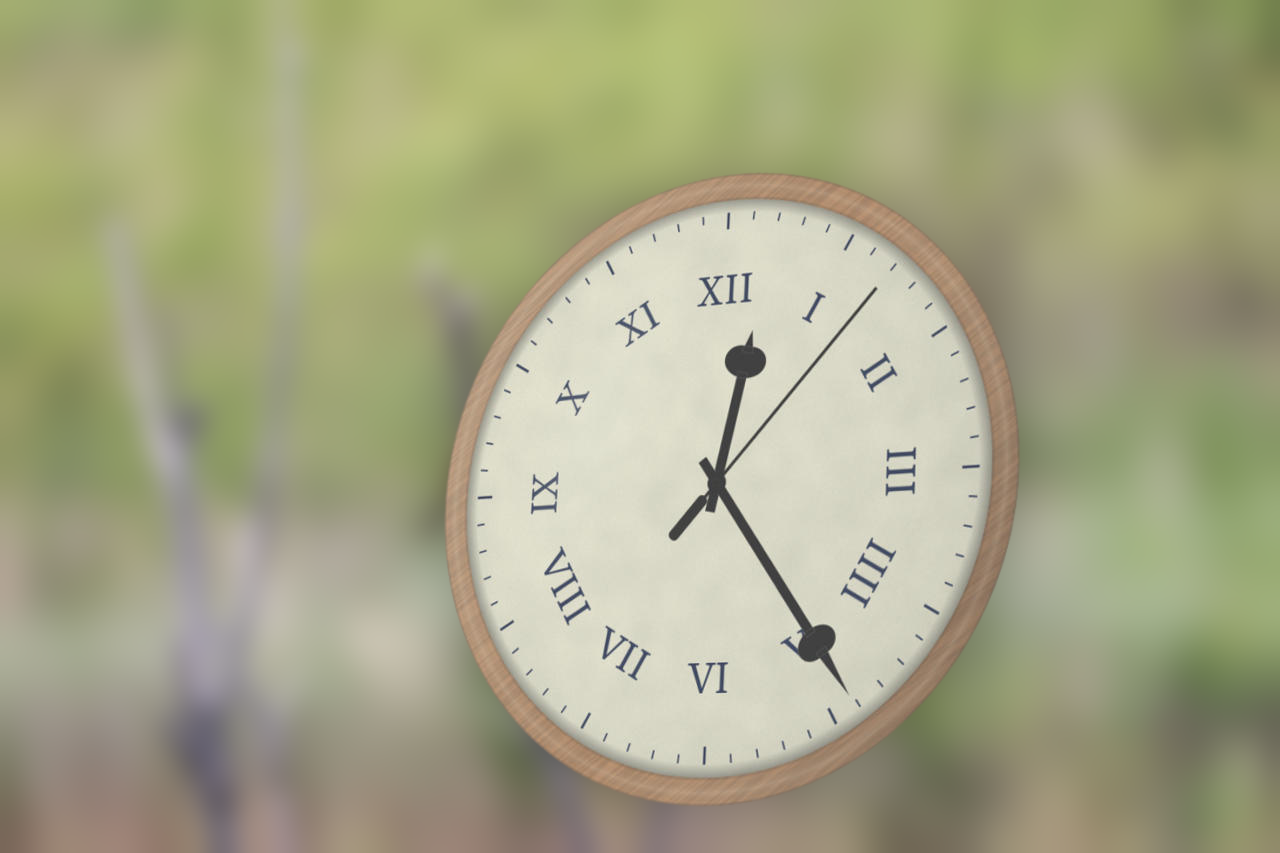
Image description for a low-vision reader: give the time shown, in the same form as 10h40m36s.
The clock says 12h24m07s
